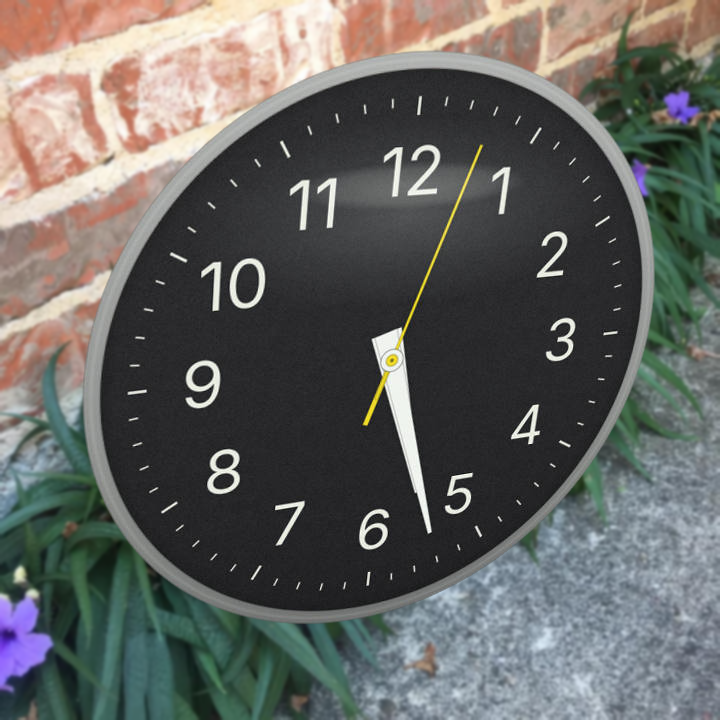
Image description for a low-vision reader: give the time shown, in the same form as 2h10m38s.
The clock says 5h27m03s
